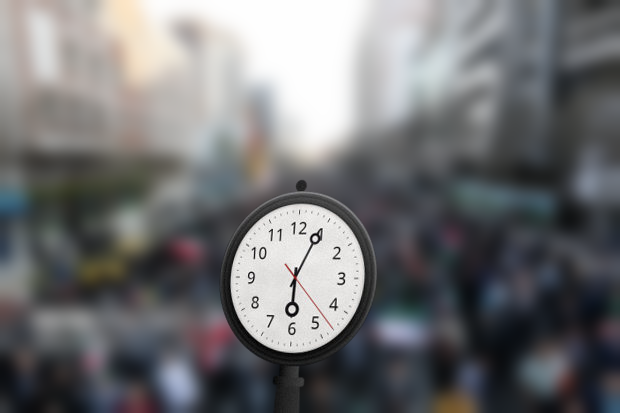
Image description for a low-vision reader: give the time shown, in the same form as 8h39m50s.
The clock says 6h04m23s
